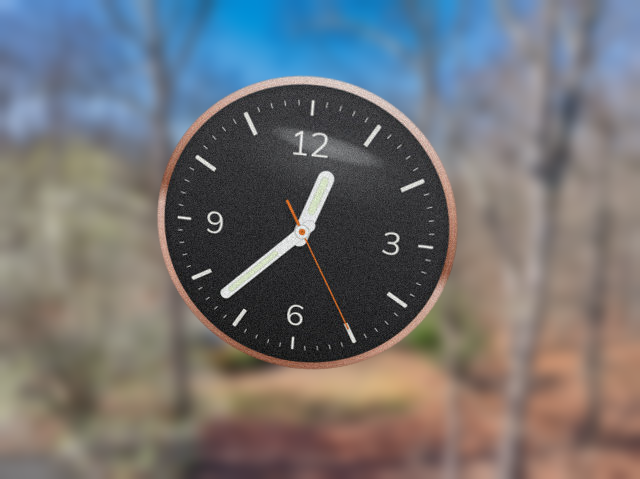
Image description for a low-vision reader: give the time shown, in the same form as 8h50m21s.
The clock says 12h37m25s
